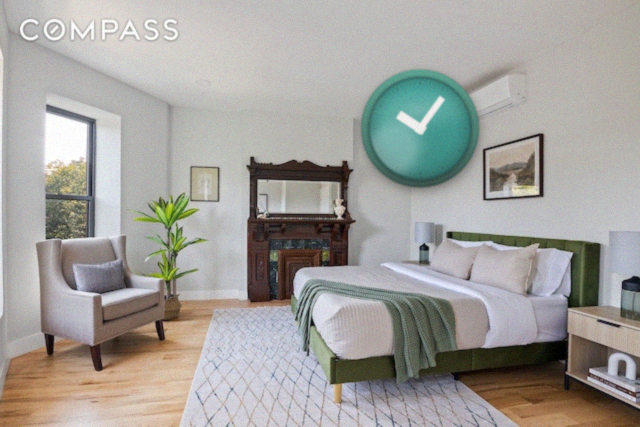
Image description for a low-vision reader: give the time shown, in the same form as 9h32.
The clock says 10h06
